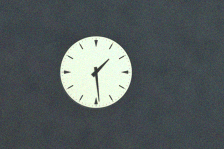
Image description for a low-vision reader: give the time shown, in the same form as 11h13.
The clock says 1h29
